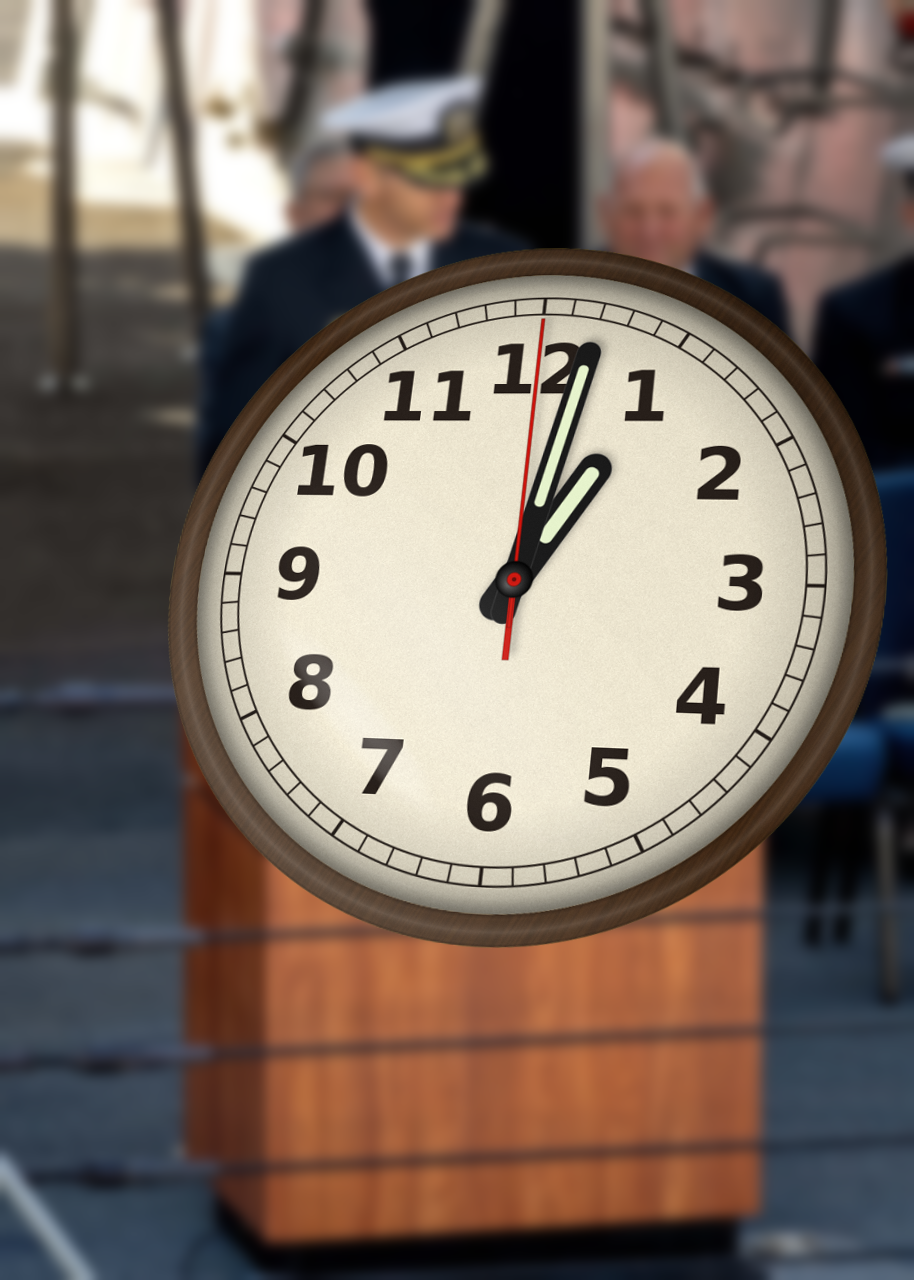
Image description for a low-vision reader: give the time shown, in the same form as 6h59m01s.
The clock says 1h02m00s
